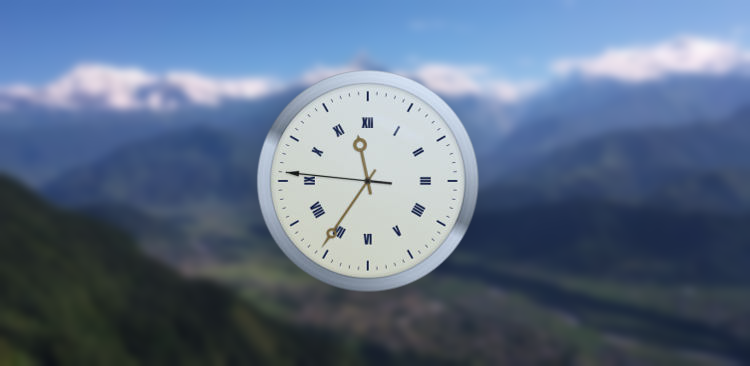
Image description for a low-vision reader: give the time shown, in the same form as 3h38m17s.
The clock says 11h35m46s
